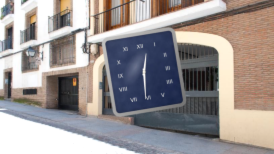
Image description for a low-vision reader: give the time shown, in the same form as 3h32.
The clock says 12h31
